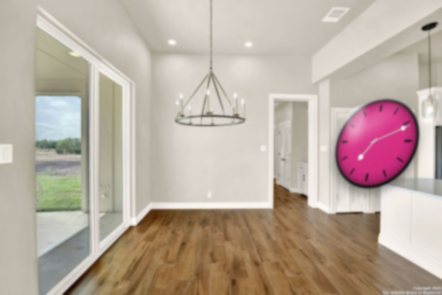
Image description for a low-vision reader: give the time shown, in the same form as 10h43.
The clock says 7h11
